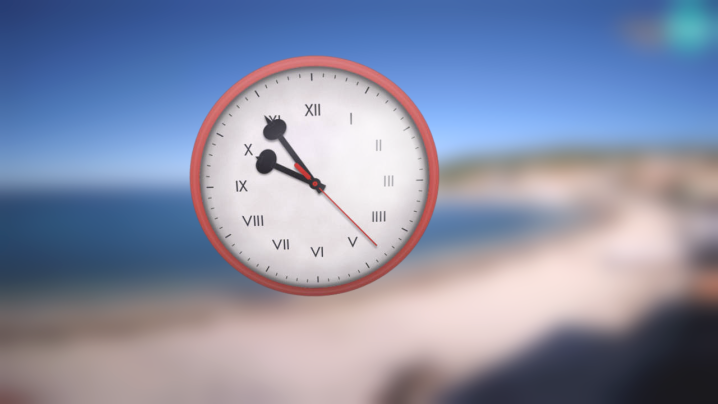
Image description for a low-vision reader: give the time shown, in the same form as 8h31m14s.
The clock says 9h54m23s
